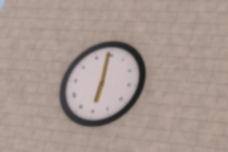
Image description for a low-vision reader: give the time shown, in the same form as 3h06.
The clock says 5h59
